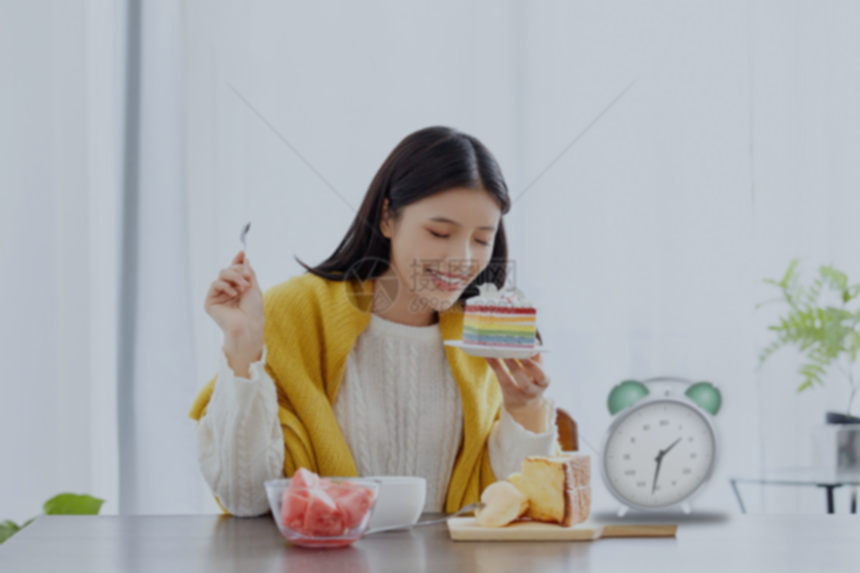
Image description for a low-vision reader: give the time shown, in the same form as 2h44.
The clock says 1h31
